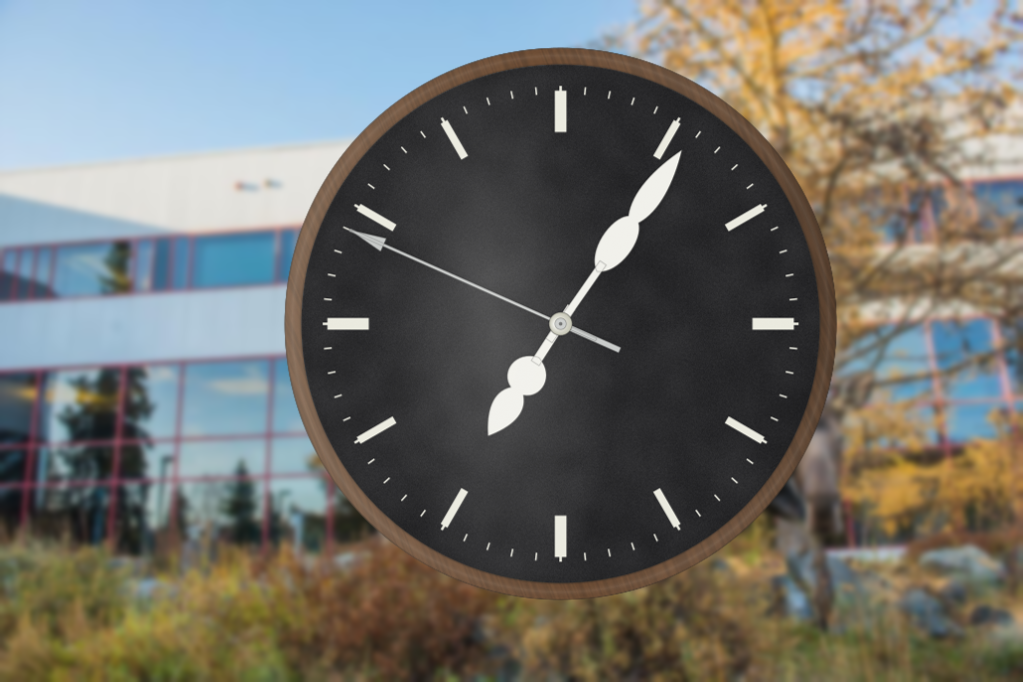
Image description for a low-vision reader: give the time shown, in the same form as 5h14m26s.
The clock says 7h05m49s
